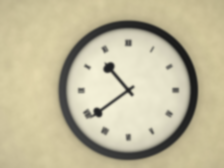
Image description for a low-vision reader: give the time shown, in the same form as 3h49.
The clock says 10h39
